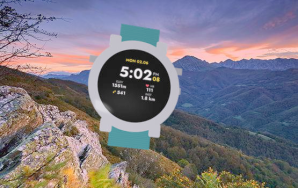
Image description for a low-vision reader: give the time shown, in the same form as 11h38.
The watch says 5h02
